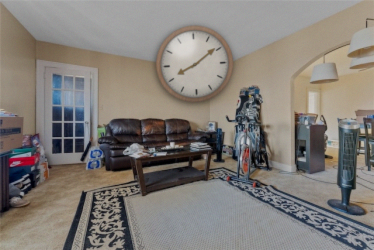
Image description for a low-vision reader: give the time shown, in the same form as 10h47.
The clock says 8h09
